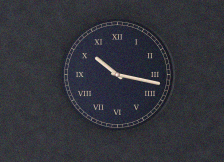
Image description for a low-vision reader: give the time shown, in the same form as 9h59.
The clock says 10h17
